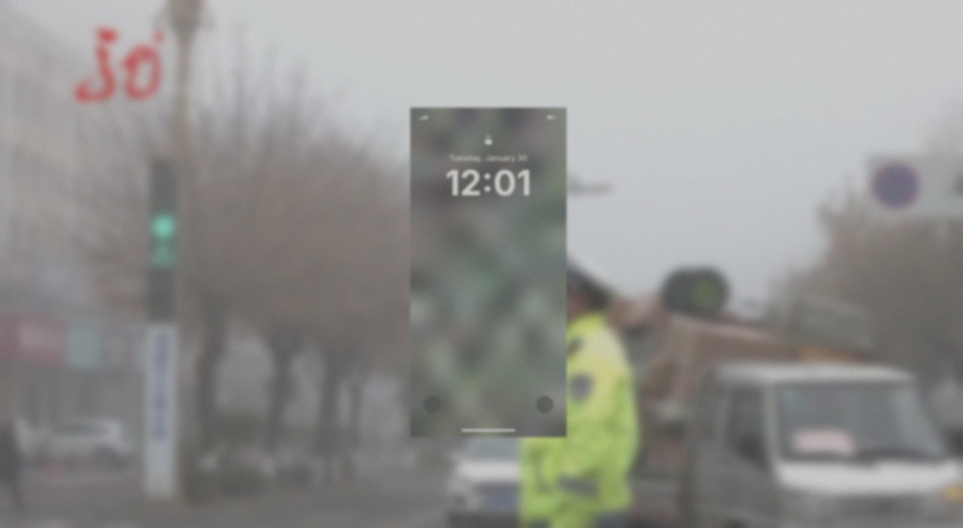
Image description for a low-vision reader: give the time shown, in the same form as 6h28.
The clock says 12h01
